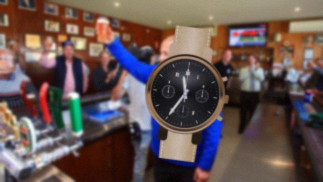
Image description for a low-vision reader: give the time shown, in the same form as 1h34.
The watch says 11h35
